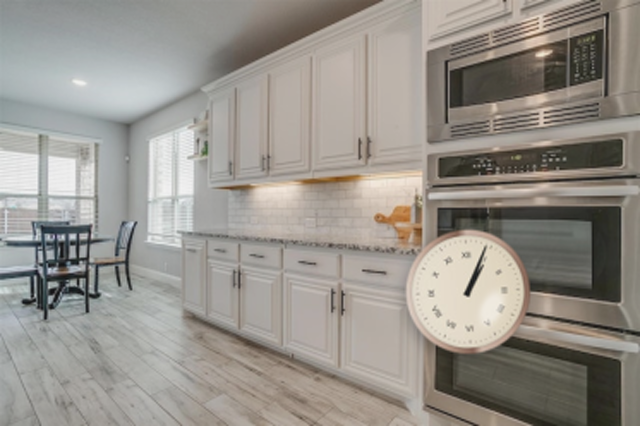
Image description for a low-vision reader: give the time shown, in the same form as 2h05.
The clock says 1h04
